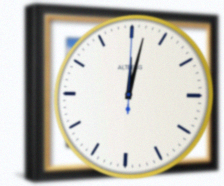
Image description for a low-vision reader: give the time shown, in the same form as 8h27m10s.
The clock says 12h02m00s
